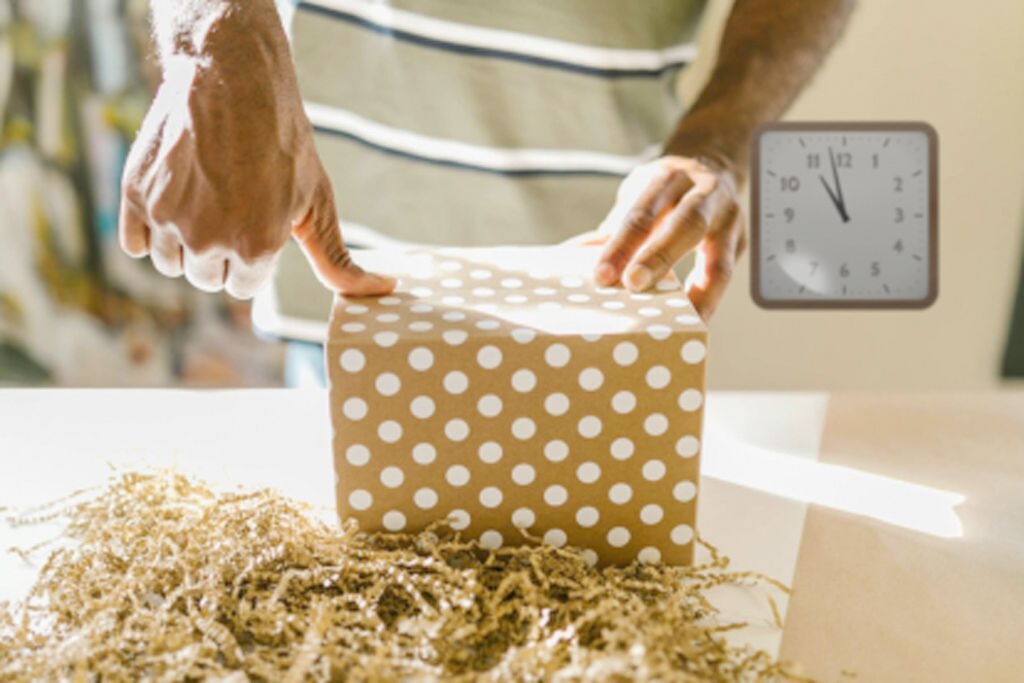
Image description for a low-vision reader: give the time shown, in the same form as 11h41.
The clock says 10h58
